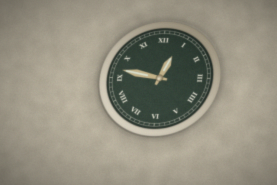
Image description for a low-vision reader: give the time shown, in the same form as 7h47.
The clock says 12h47
